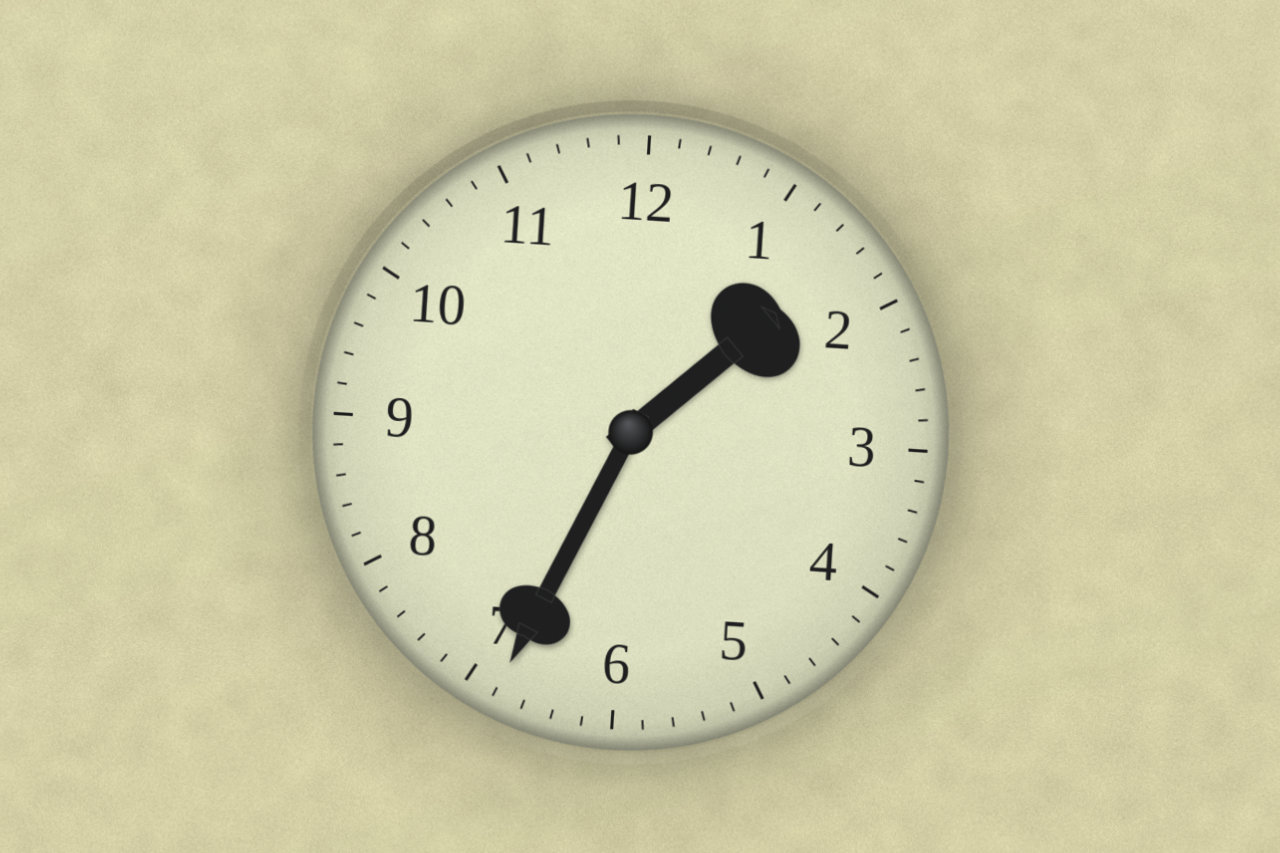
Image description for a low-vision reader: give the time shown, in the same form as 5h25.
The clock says 1h34
